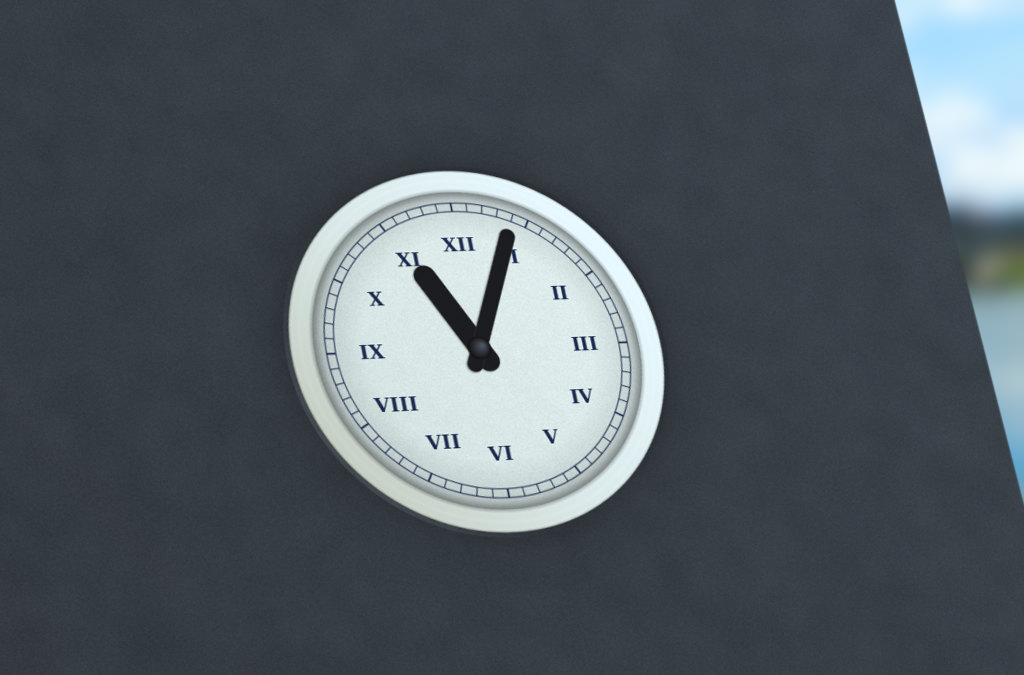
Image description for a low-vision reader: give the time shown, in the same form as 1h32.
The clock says 11h04
